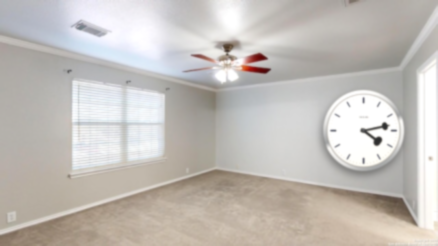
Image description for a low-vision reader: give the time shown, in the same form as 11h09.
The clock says 4h13
